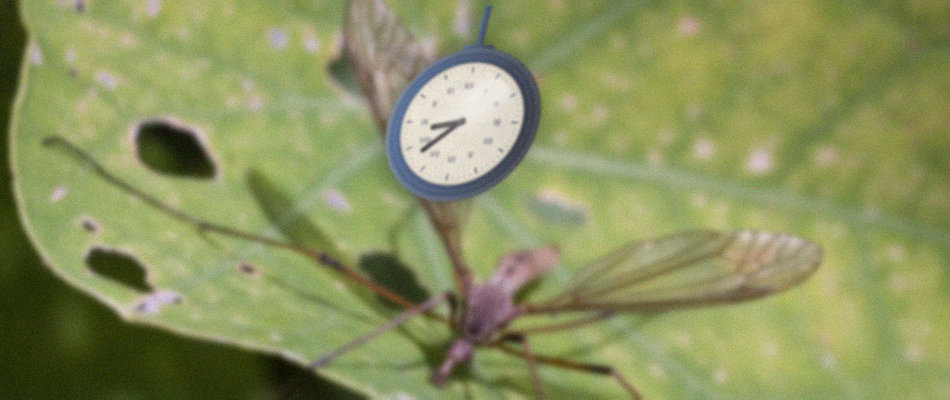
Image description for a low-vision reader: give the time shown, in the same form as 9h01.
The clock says 8h38
